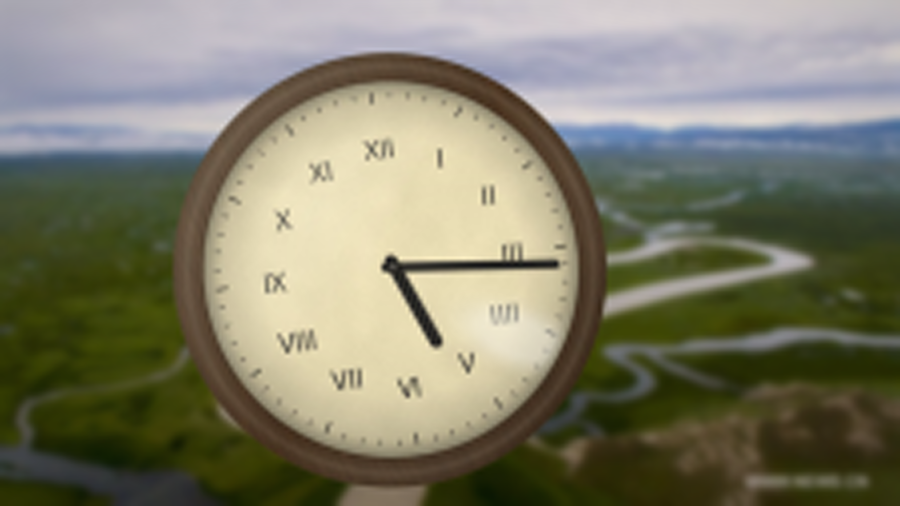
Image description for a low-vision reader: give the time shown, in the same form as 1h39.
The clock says 5h16
